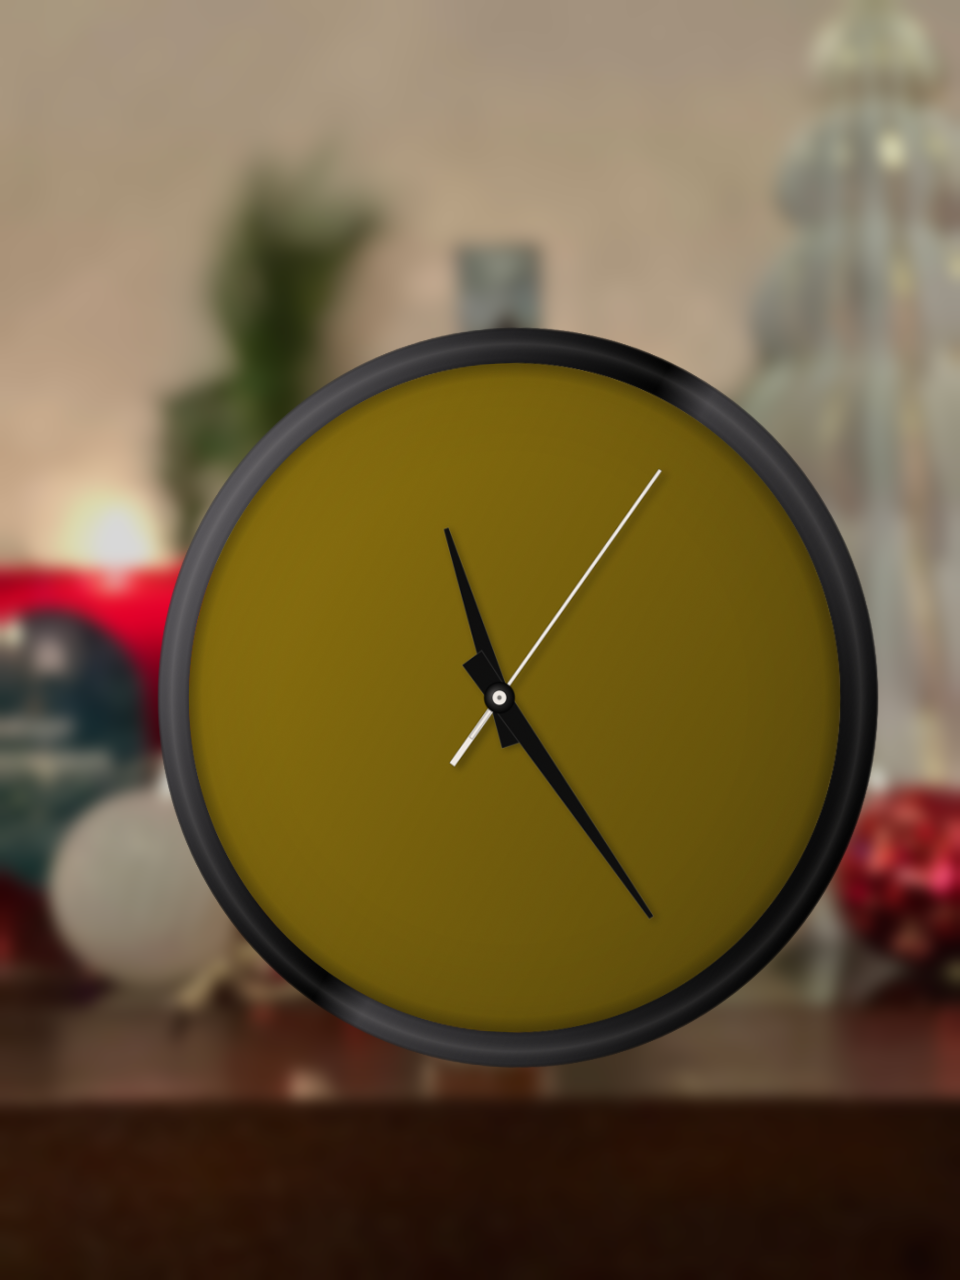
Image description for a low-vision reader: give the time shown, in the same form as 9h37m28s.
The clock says 11h24m06s
